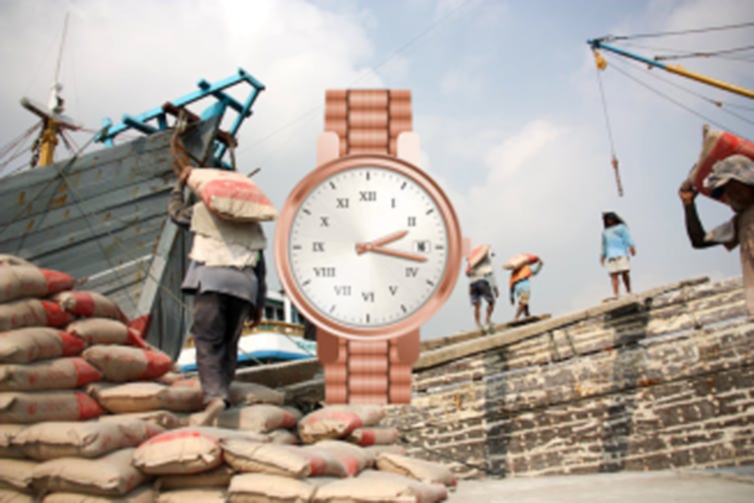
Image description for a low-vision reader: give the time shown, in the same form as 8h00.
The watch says 2h17
